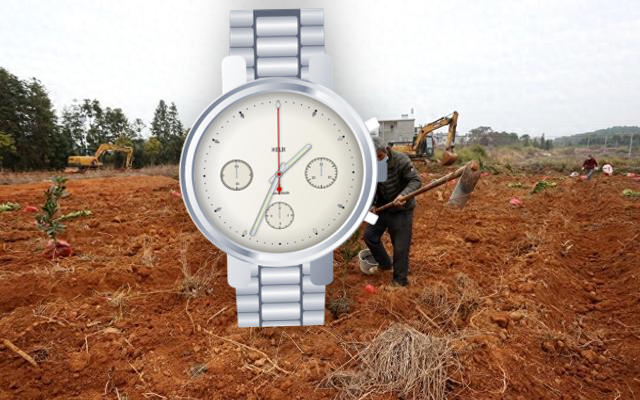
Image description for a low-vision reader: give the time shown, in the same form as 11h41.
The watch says 1h34
